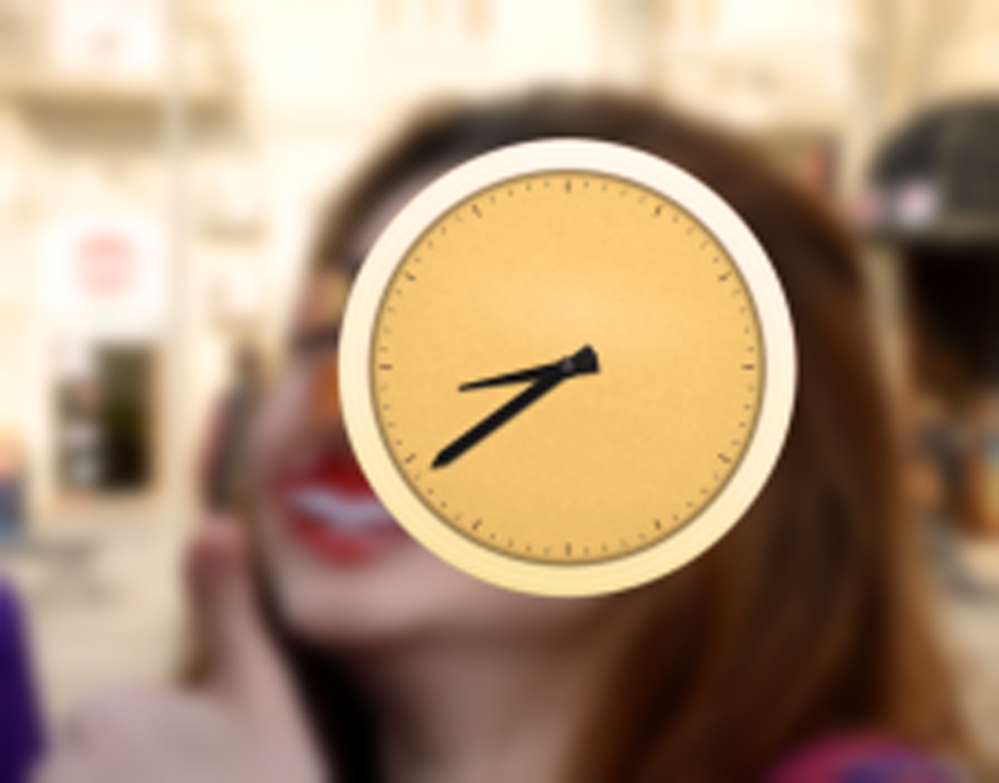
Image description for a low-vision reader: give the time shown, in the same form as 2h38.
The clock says 8h39
